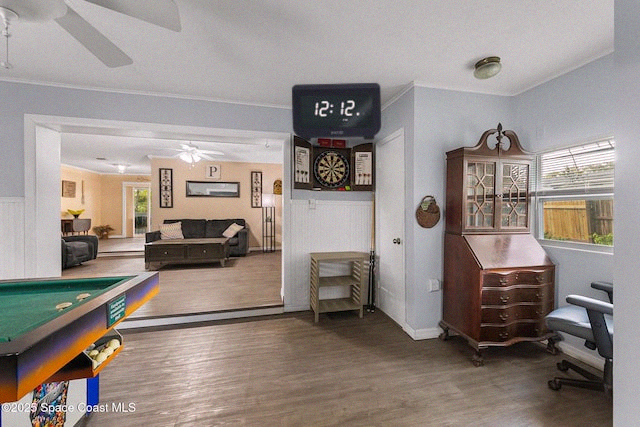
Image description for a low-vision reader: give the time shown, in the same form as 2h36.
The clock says 12h12
